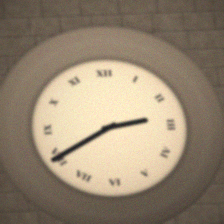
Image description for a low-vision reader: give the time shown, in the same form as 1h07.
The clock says 2h40
